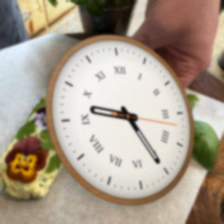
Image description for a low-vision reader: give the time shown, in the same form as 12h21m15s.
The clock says 9h25m17s
